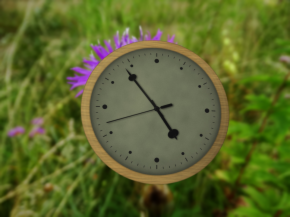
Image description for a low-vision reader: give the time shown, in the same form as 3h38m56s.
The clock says 4h53m42s
